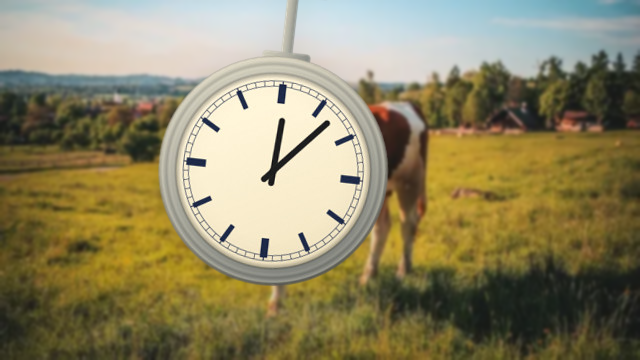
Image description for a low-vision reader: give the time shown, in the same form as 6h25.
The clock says 12h07
